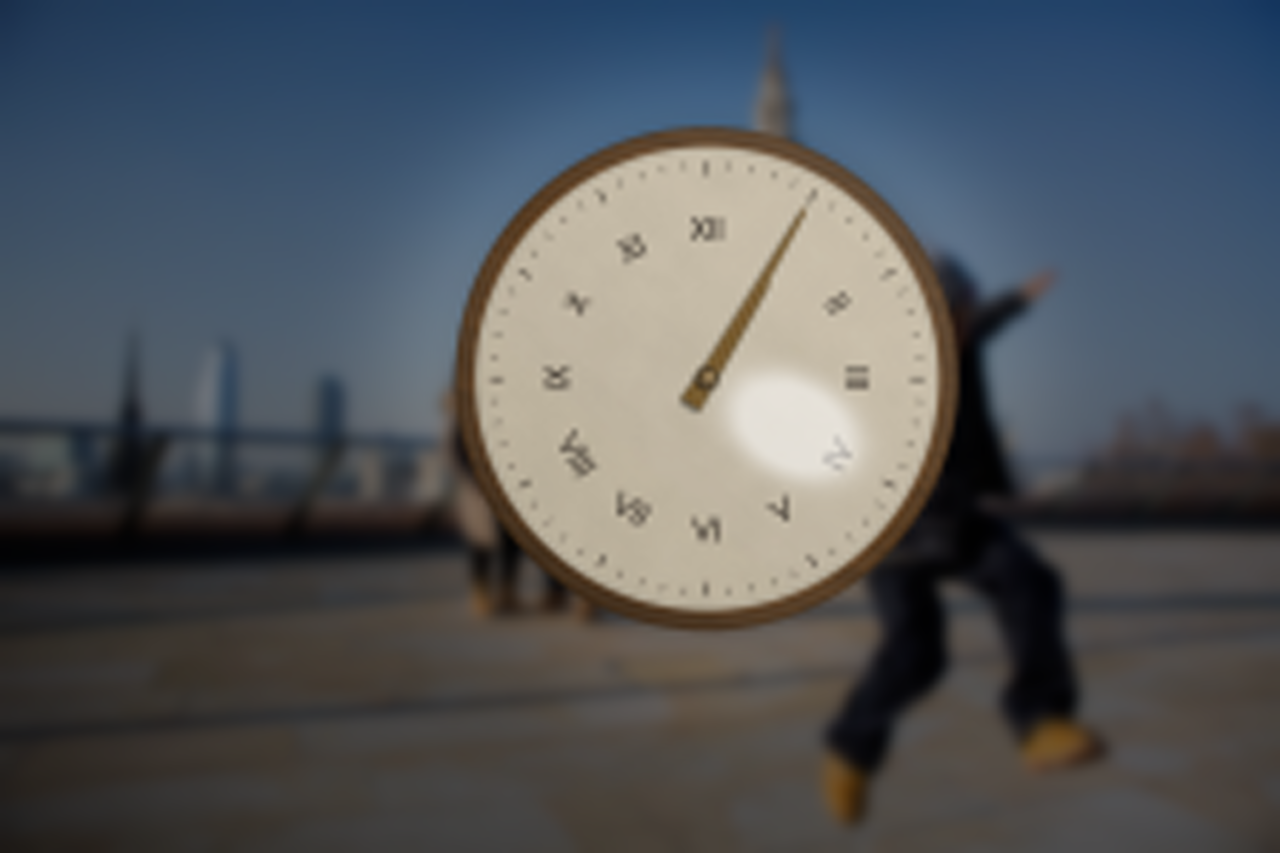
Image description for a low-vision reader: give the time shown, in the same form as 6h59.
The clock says 1h05
